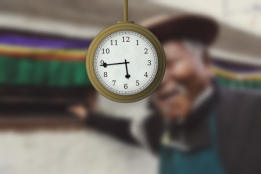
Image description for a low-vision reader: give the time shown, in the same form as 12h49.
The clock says 5h44
